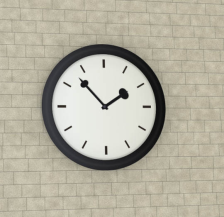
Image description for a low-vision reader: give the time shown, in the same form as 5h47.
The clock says 1h53
